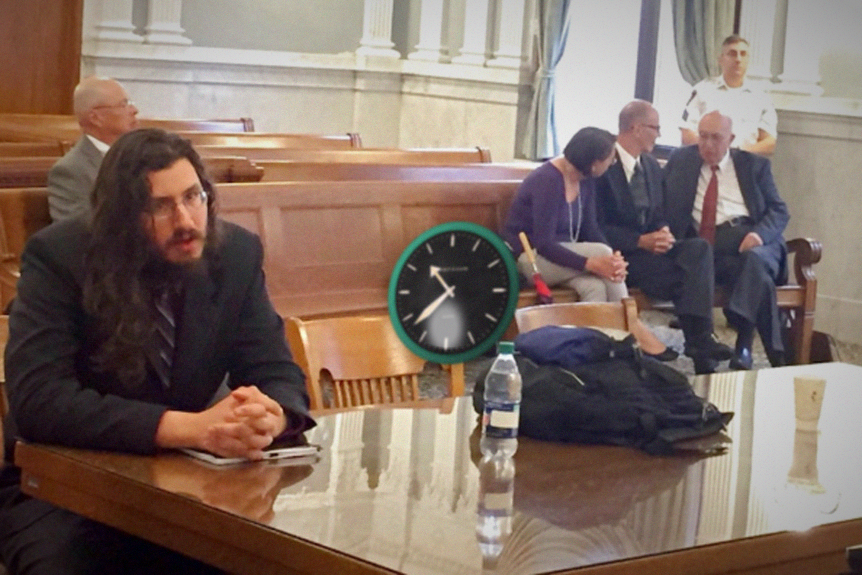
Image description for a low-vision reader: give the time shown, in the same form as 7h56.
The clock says 10h38
